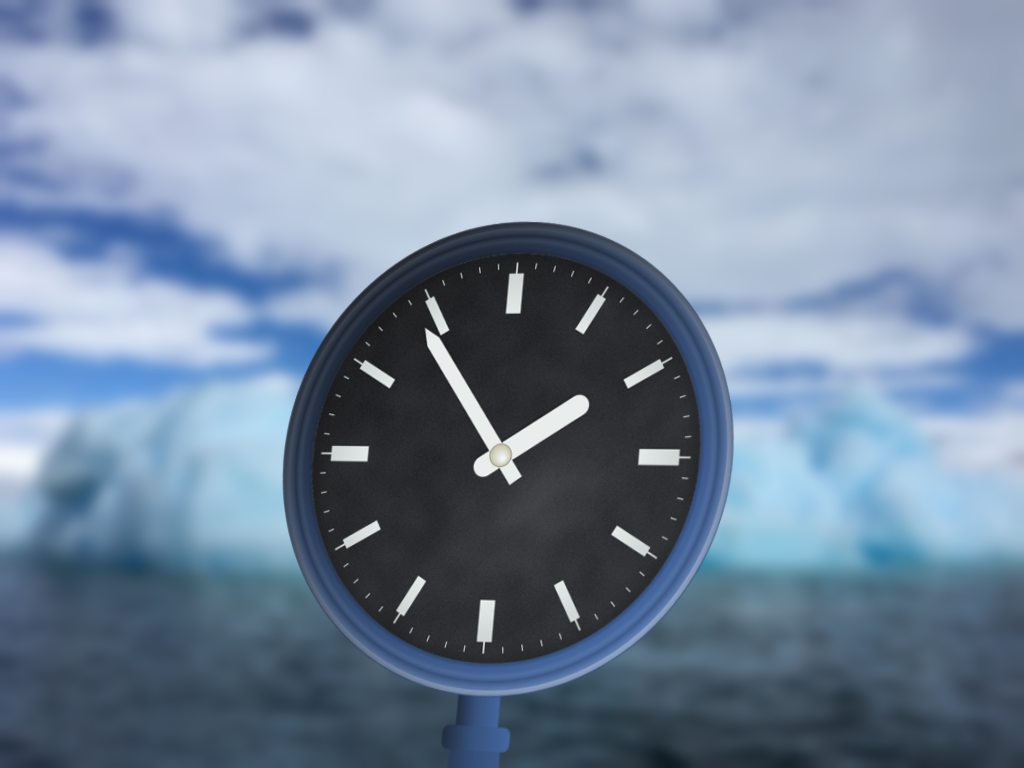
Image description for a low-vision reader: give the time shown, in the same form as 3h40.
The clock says 1h54
